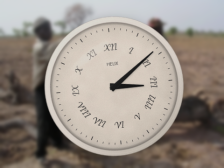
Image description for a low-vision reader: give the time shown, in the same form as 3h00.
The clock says 3h09
